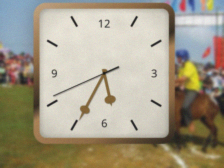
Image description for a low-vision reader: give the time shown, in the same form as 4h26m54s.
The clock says 5h34m41s
